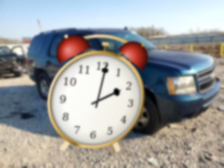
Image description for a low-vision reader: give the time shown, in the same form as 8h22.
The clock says 2h01
